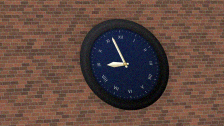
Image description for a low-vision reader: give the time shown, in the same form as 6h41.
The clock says 8h57
